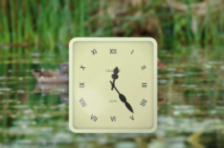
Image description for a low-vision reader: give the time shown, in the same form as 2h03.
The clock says 12h24
